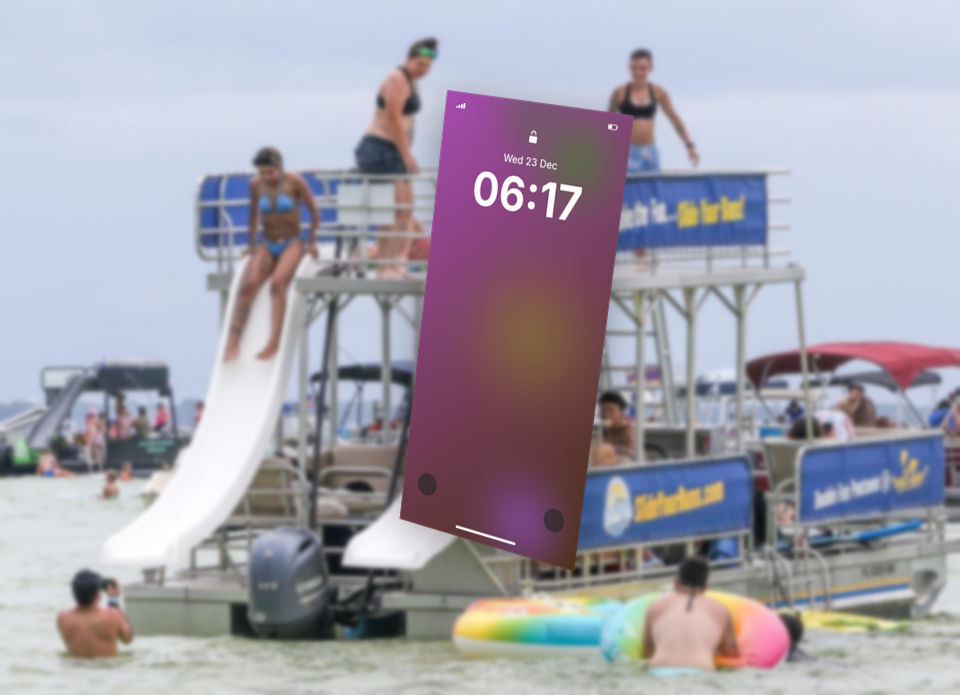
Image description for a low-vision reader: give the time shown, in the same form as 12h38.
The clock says 6h17
